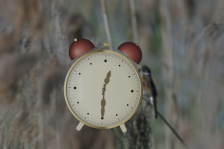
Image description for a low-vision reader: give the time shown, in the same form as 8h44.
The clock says 12h30
